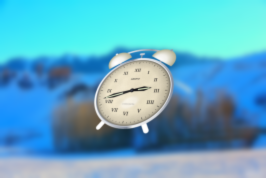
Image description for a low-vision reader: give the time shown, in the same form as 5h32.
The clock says 2h42
